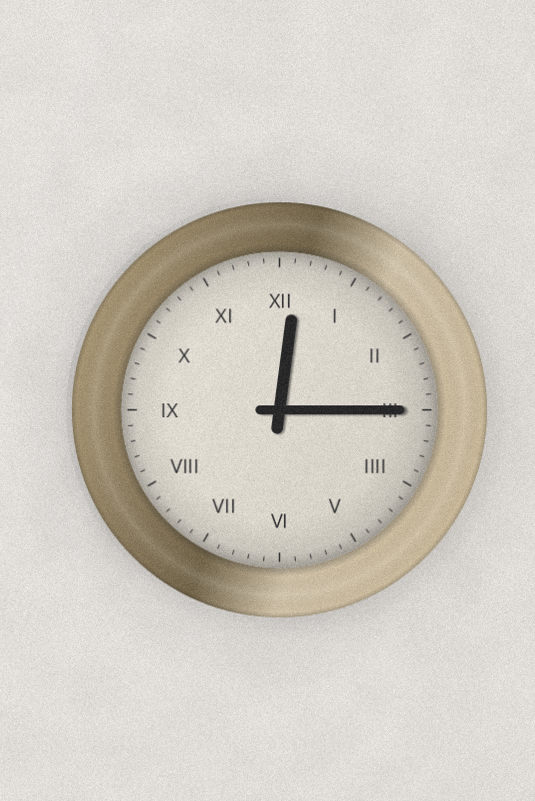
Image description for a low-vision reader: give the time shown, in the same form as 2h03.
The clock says 12h15
